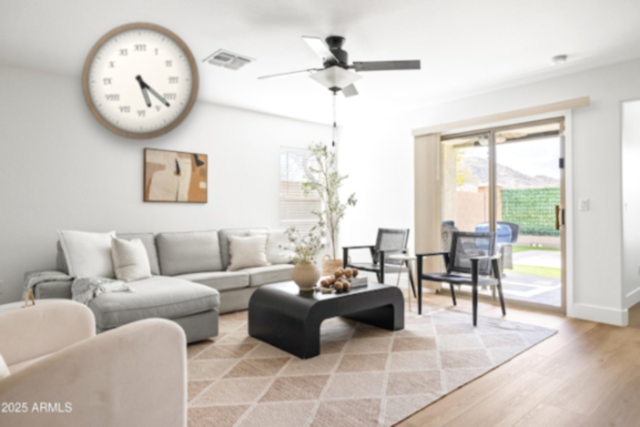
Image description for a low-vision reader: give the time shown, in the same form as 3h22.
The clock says 5h22
